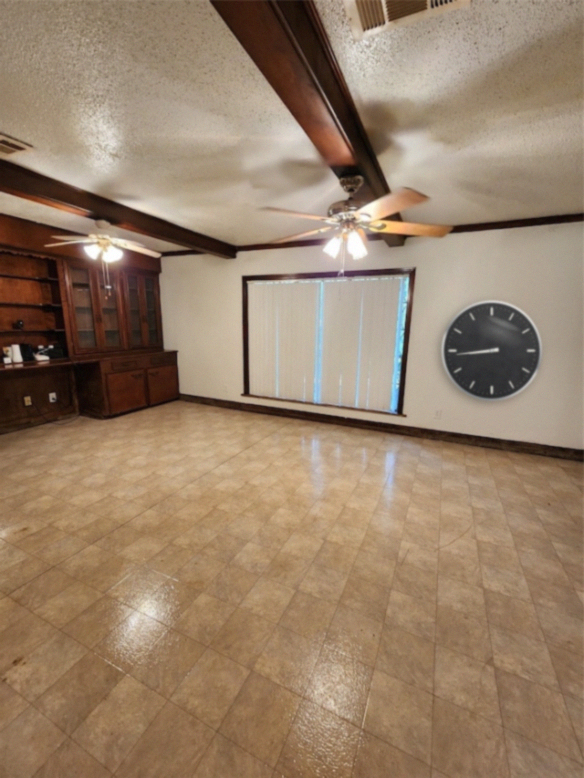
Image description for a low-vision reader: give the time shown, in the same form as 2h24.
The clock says 8h44
